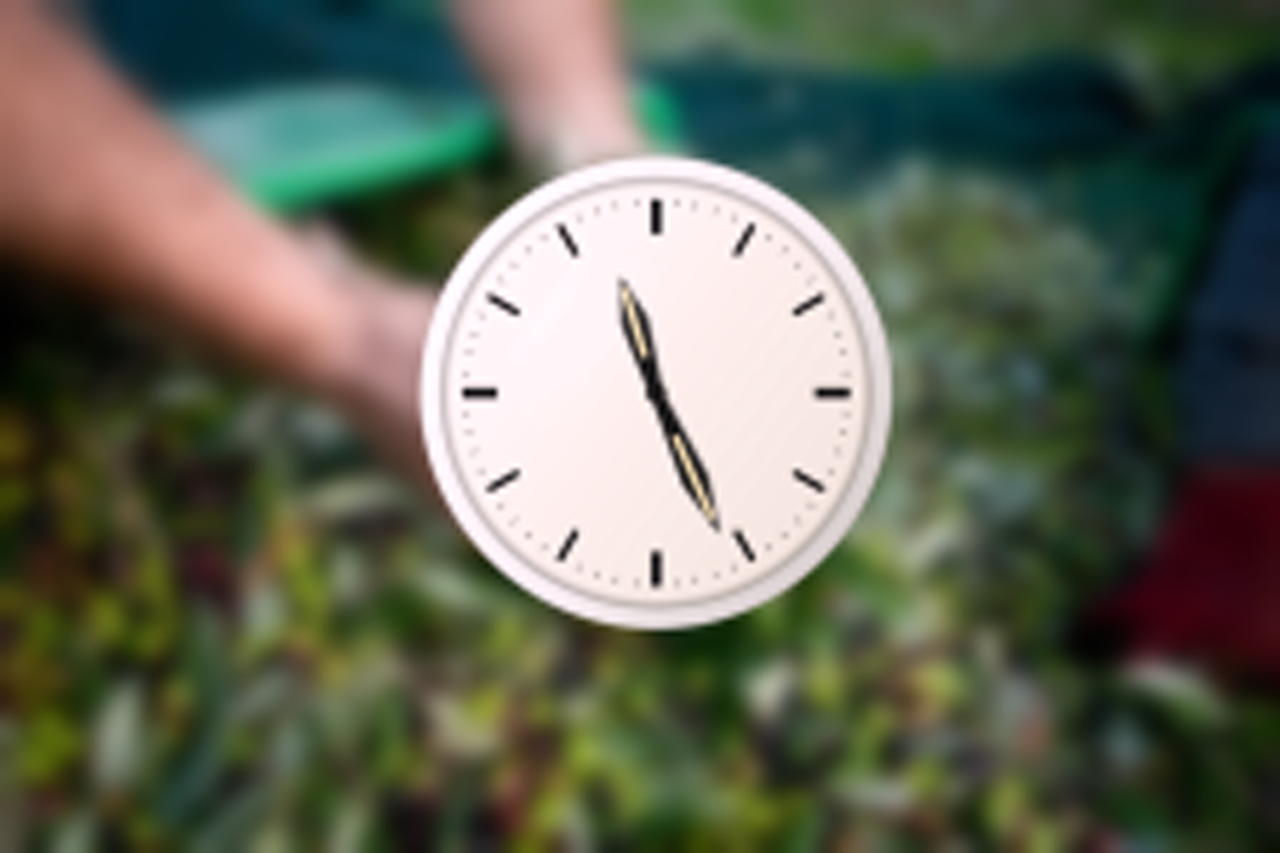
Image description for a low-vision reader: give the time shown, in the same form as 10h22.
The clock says 11h26
